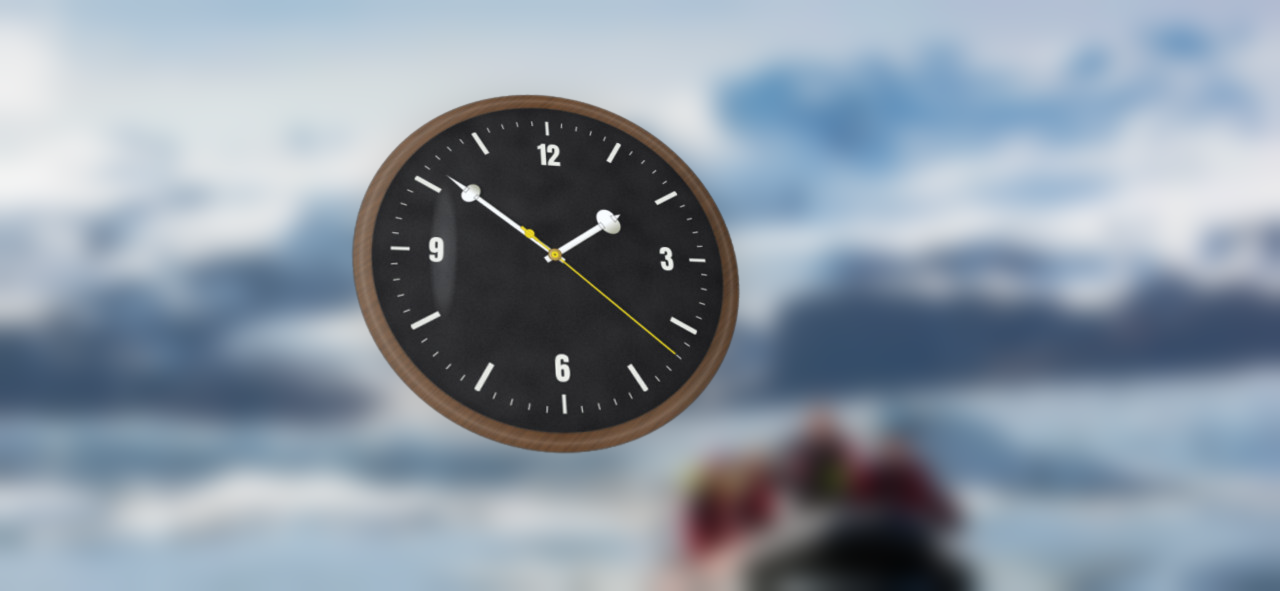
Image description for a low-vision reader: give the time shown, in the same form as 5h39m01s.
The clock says 1h51m22s
